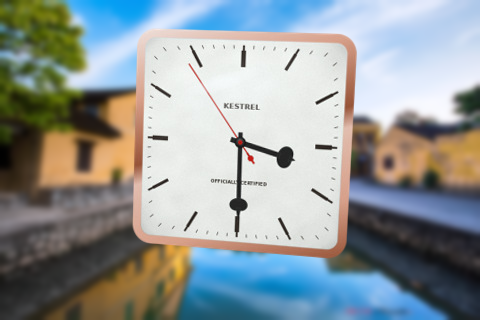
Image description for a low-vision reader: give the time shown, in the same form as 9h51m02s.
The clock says 3h29m54s
